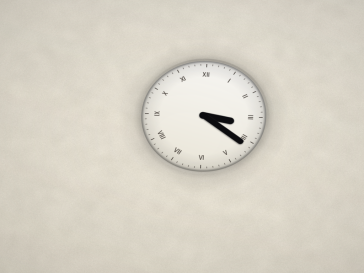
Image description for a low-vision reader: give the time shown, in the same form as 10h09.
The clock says 3h21
